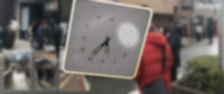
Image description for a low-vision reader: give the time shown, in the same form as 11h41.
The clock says 5h36
